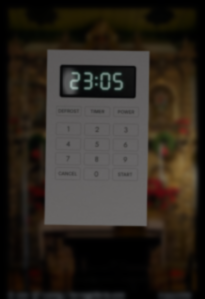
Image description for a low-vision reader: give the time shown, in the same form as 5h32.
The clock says 23h05
